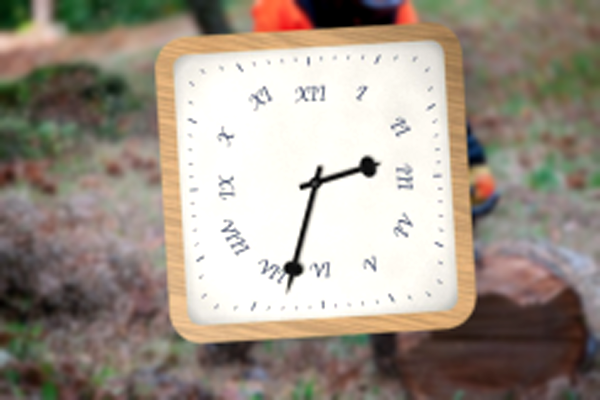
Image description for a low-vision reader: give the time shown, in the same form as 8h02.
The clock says 2h33
